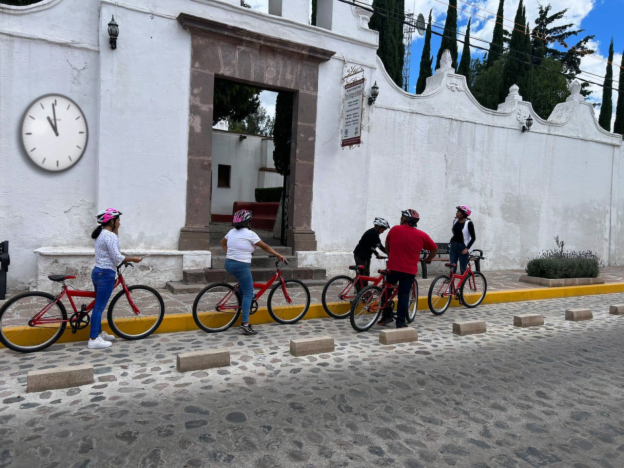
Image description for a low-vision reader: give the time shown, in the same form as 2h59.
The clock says 10h59
